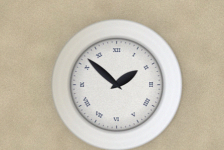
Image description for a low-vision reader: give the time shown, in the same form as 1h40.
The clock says 1h52
